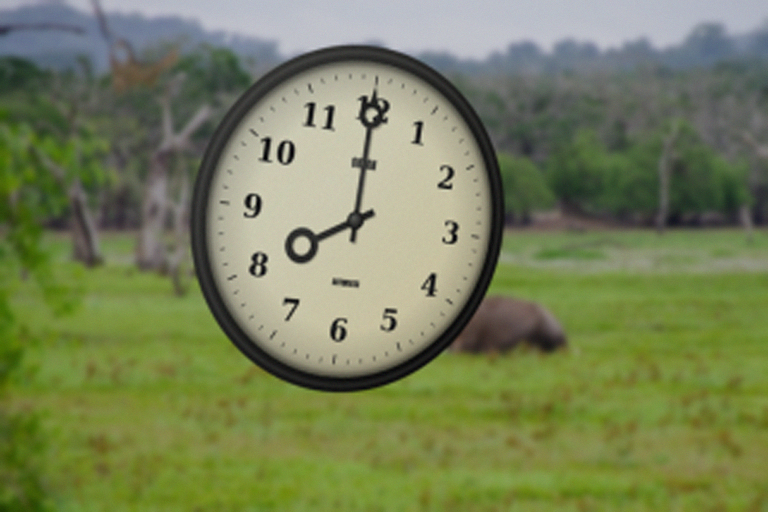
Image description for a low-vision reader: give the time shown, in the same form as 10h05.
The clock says 8h00
